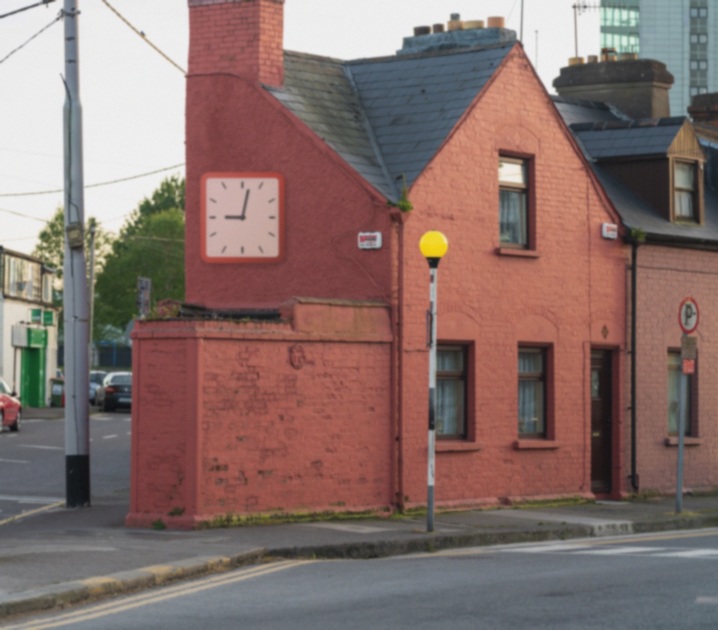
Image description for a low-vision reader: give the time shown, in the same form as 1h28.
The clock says 9h02
